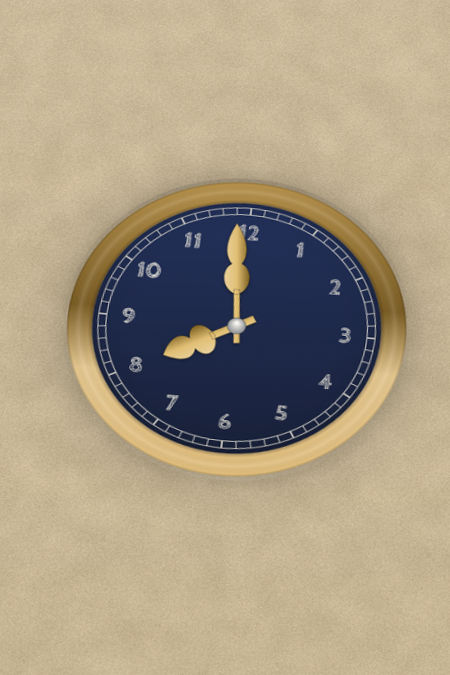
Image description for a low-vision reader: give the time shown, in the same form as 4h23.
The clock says 7h59
